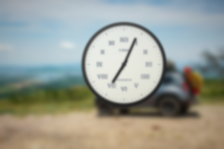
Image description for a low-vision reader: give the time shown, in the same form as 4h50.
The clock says 7h04
